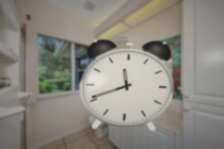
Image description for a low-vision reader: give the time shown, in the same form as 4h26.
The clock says 11h41
